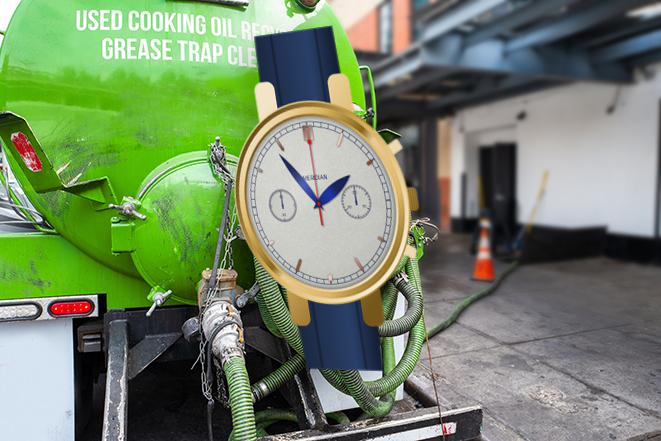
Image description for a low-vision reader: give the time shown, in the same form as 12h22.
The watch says 1h54
